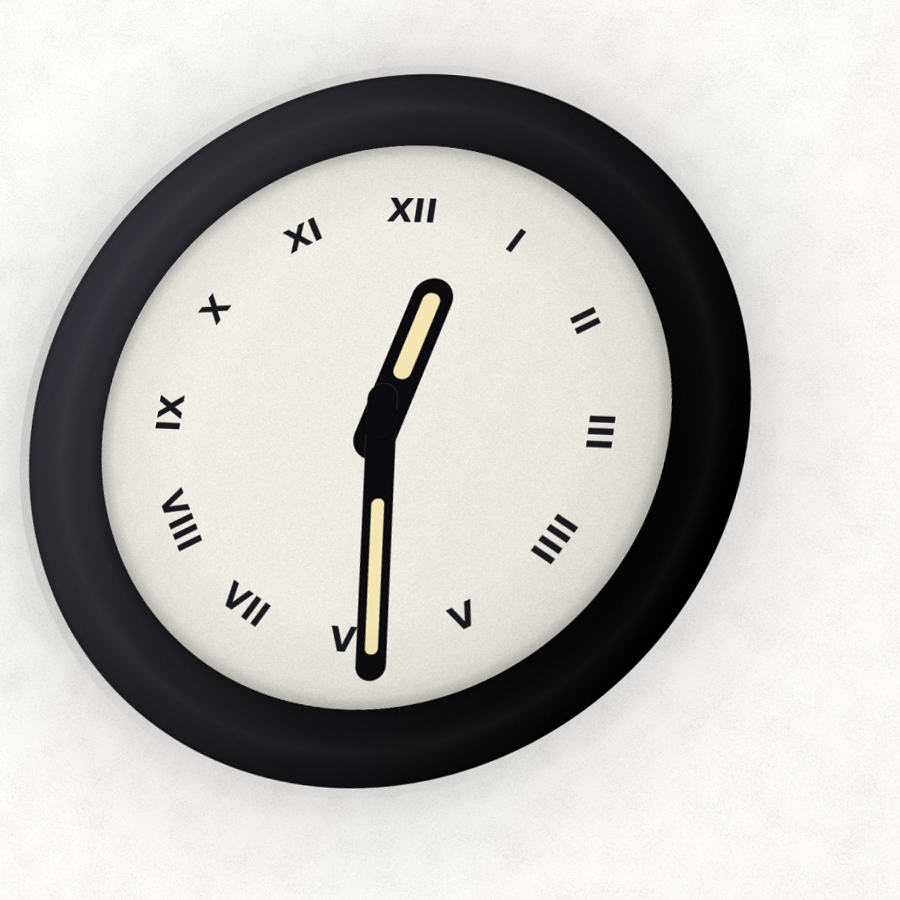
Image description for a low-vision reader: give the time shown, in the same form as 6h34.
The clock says 12h29
